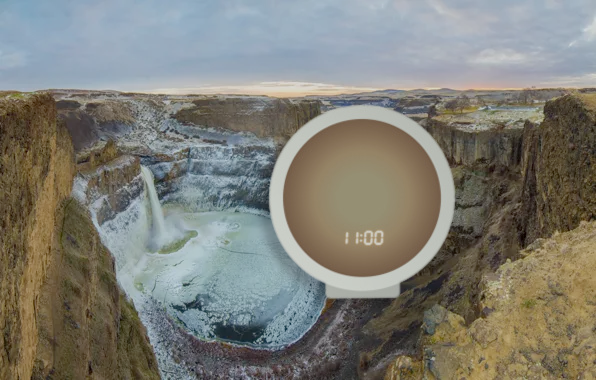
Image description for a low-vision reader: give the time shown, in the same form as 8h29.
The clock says 11h00
